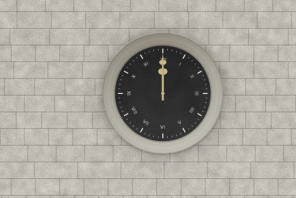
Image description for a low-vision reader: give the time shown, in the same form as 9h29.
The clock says 12h00
